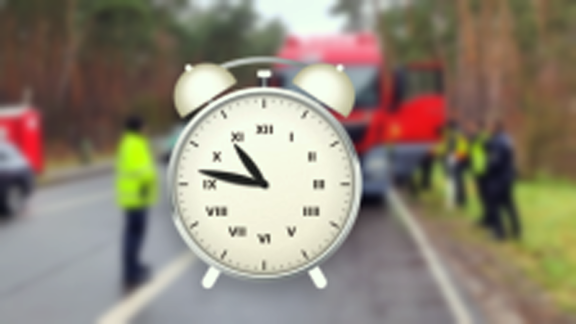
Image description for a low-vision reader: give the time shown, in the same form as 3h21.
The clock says 10h47
